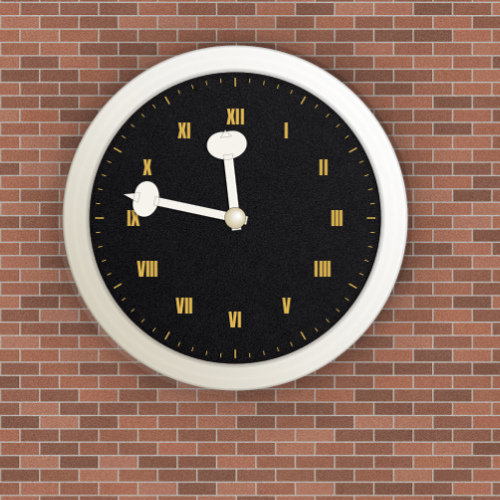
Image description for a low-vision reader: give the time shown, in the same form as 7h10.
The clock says 11h47
